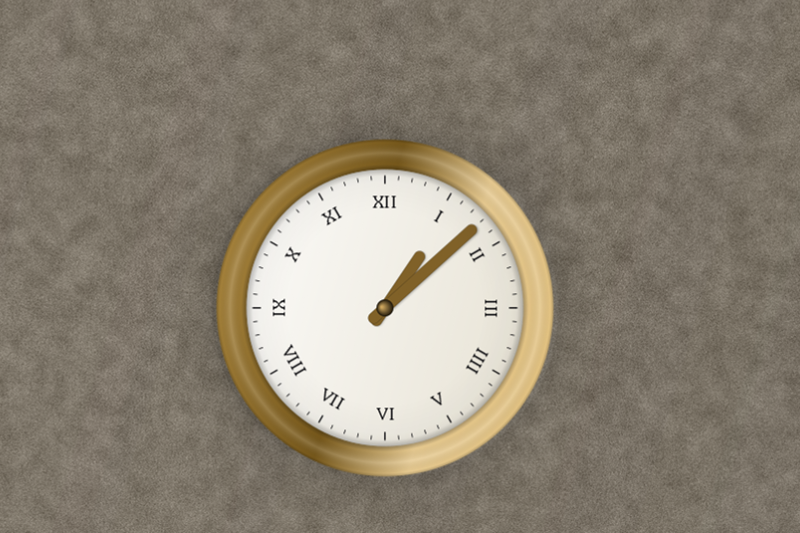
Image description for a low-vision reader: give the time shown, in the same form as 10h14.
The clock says 1h08
